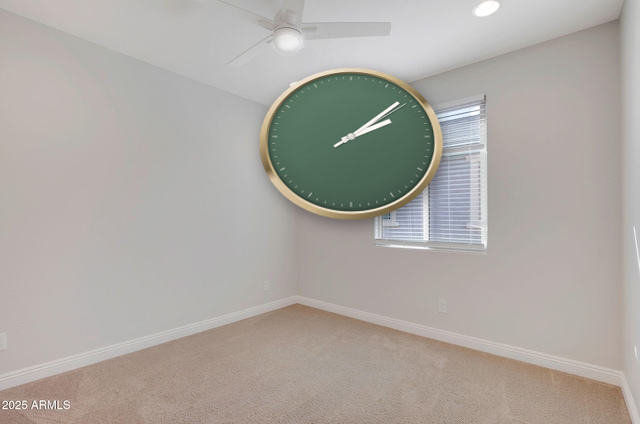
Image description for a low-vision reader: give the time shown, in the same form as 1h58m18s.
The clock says 2h08m09s
